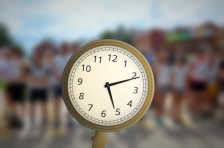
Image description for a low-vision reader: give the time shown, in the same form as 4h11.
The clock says 5h11
